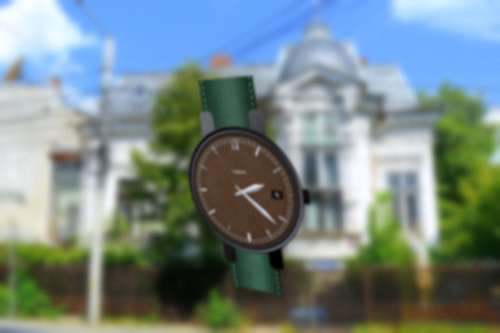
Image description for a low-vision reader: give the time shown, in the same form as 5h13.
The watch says 2h22
